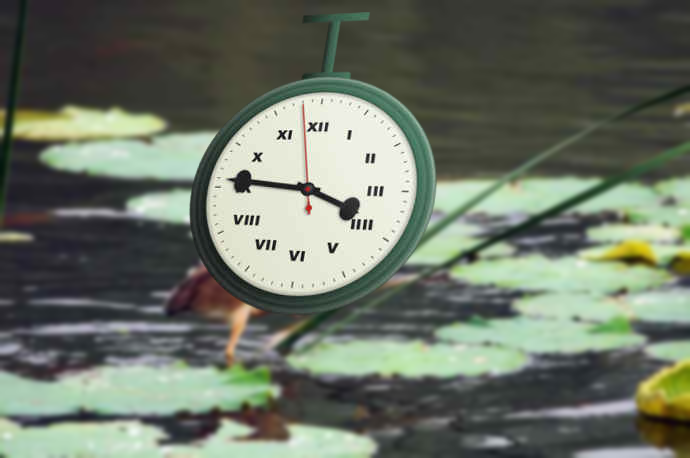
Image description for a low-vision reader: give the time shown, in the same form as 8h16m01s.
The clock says 3h45m58s
